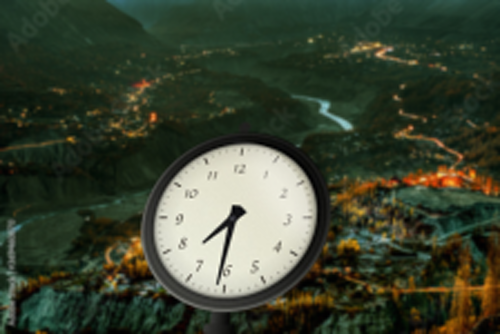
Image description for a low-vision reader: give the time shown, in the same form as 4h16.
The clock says 7h31
